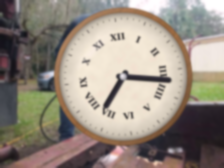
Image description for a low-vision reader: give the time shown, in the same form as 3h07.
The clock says 7h17
